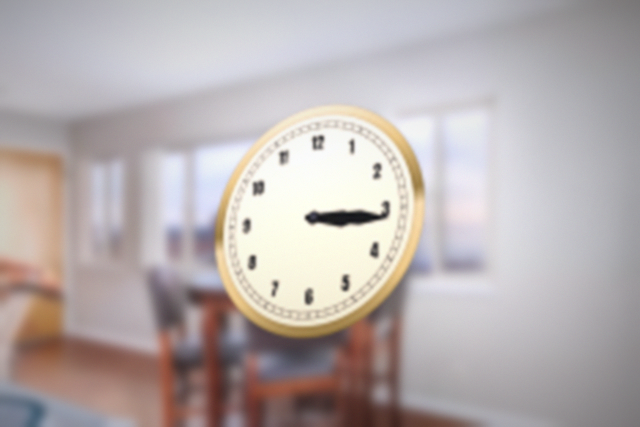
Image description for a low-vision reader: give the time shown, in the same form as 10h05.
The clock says 3h16
